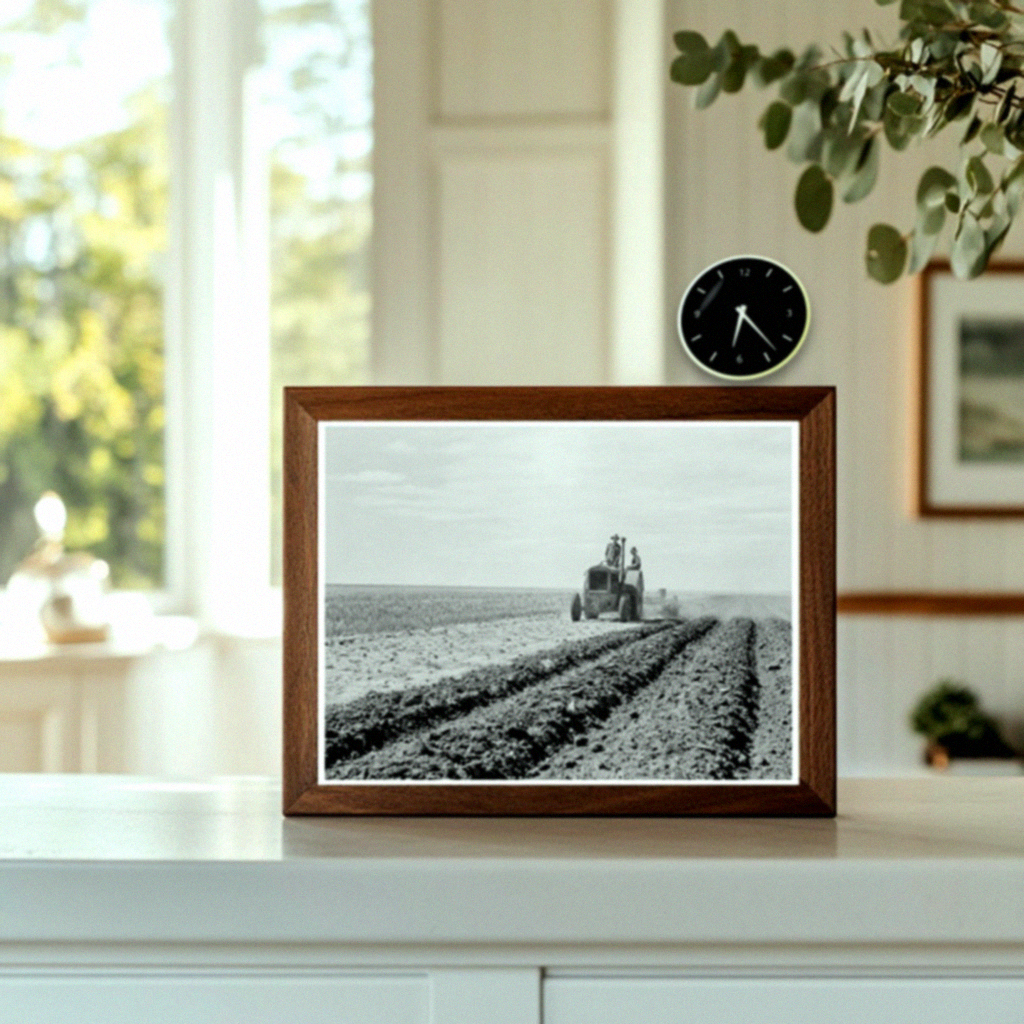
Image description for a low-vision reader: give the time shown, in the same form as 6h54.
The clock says 6h23
